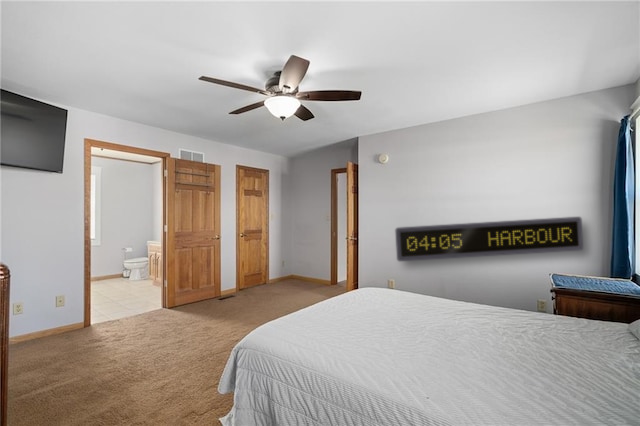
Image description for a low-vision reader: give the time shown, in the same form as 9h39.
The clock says 4h05
